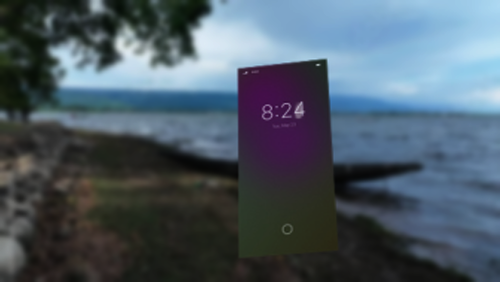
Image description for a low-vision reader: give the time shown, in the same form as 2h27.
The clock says 8h24
